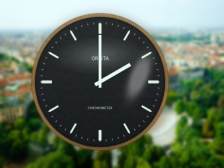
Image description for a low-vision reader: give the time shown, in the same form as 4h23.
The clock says 2h00
